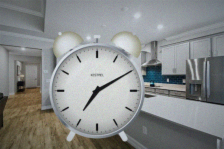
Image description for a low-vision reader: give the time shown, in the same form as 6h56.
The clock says 7h10
